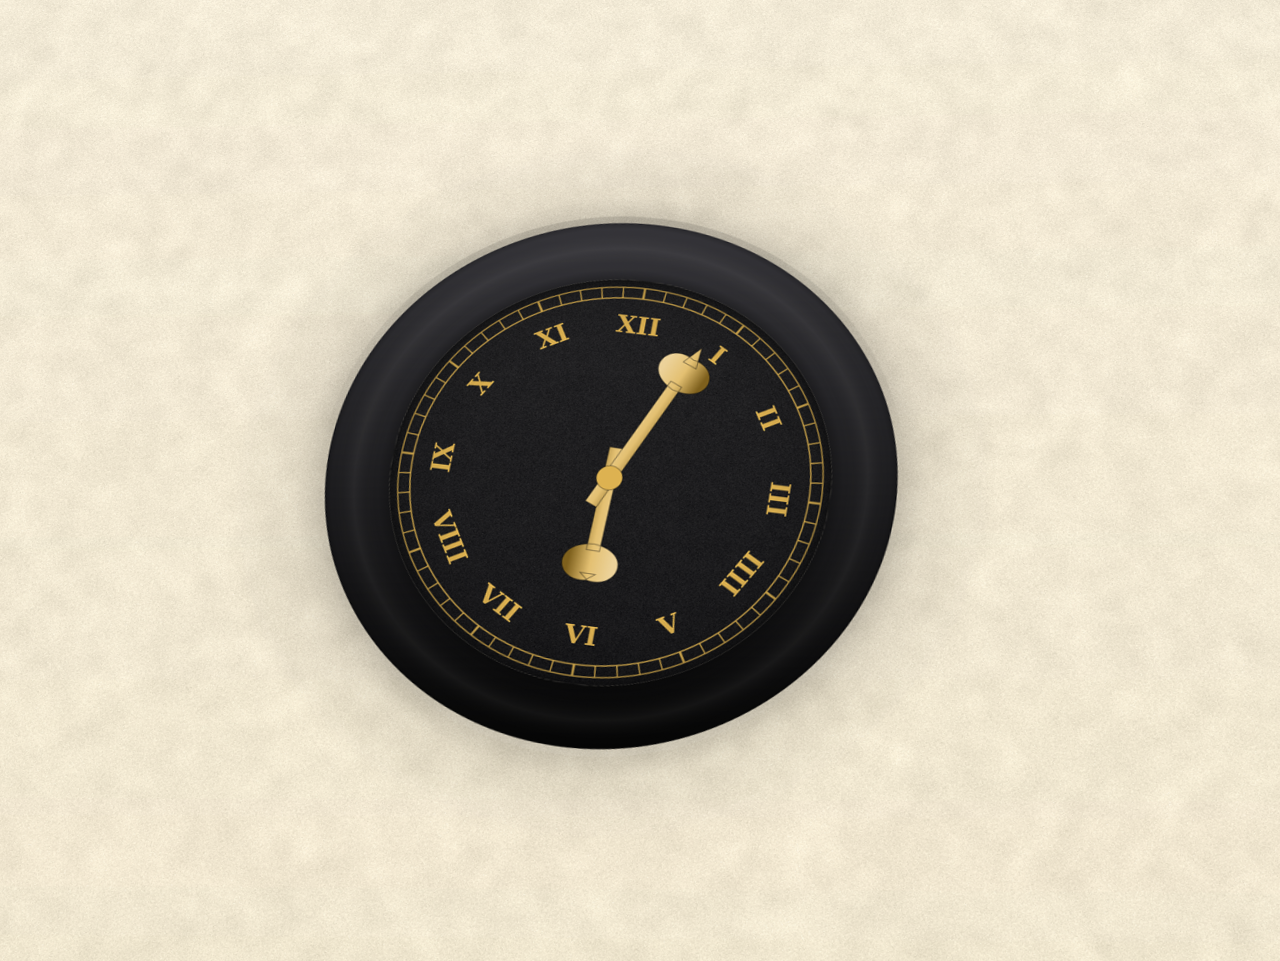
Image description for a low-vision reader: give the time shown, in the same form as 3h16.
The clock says 6h04
